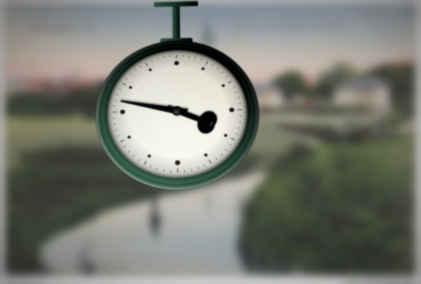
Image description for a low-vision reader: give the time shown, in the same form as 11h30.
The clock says 3h47
